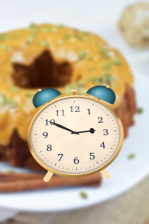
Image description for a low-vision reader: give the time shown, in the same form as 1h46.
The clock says 2h50
